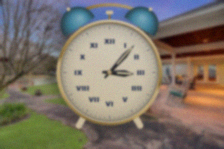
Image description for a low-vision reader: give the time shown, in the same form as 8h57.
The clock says 3h07
